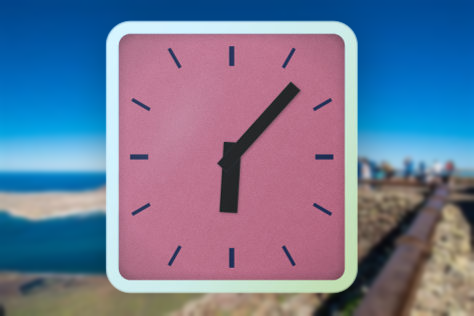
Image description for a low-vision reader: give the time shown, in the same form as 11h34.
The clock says 6h07
